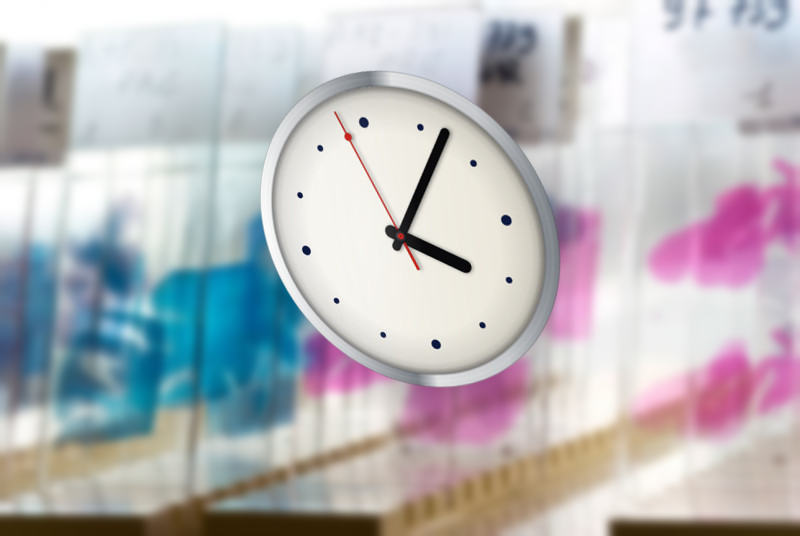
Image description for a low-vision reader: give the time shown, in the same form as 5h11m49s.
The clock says 4h06m58s
